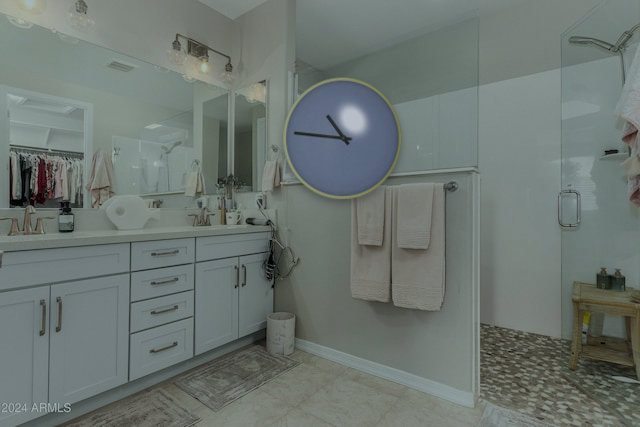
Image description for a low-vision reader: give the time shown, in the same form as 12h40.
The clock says 10h46
